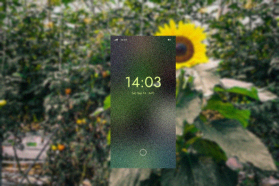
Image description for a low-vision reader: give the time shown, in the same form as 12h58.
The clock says 14h03
